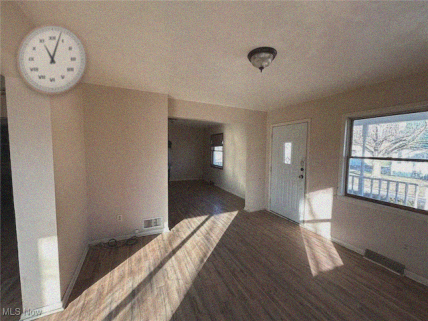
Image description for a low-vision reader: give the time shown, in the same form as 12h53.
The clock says 11h03
